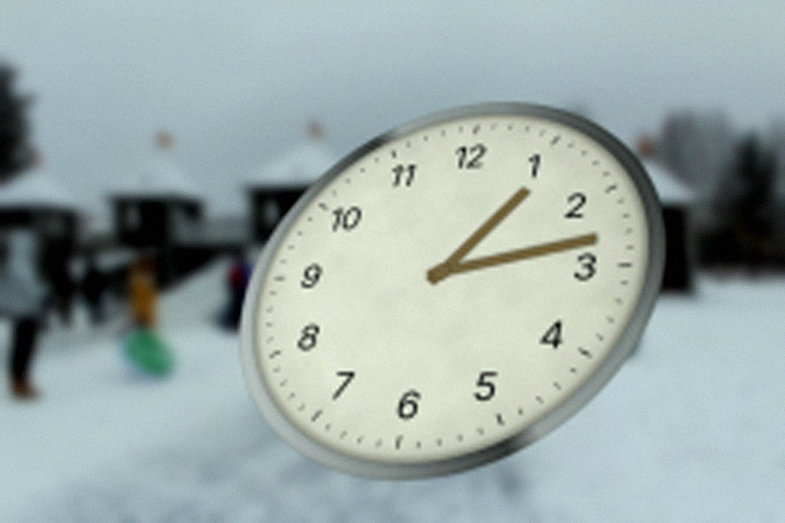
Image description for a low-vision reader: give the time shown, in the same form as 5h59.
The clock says 1h13
